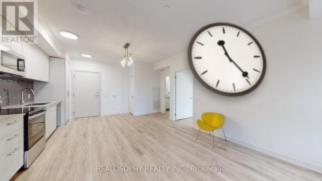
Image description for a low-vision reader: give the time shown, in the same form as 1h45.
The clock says 11h24
